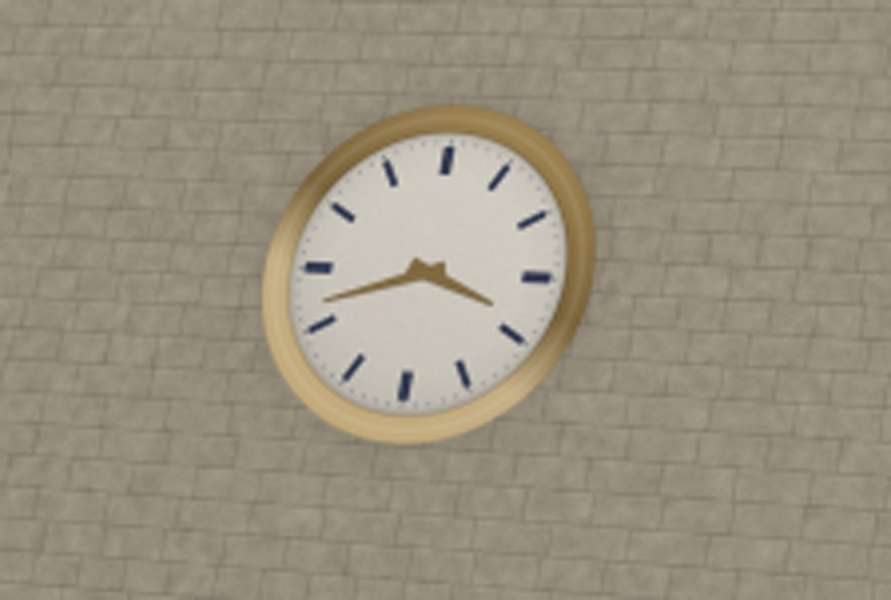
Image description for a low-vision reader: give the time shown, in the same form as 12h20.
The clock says 3h42
